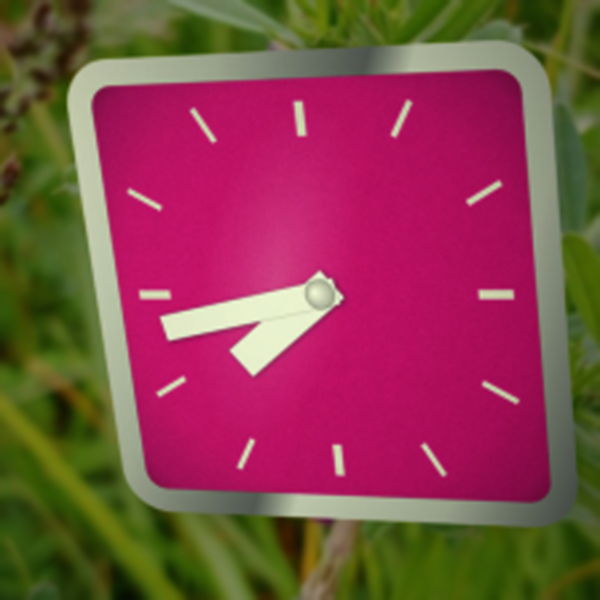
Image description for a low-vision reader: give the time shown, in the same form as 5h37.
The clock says 7h43
